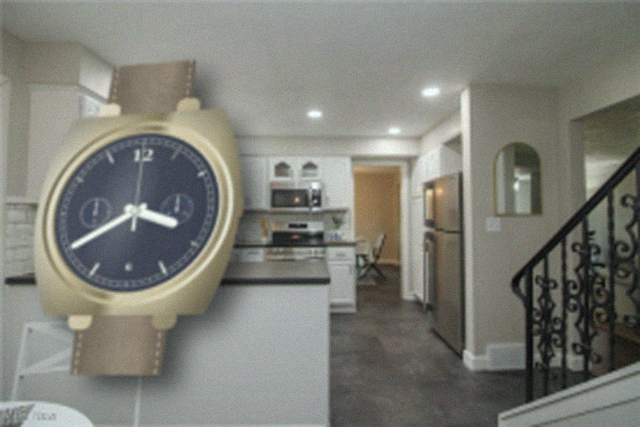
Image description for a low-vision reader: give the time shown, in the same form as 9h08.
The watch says 3h40
